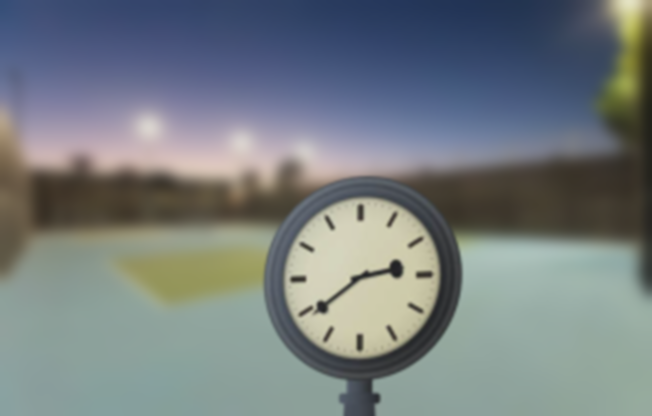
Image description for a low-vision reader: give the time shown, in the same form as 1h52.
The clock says 2h39
